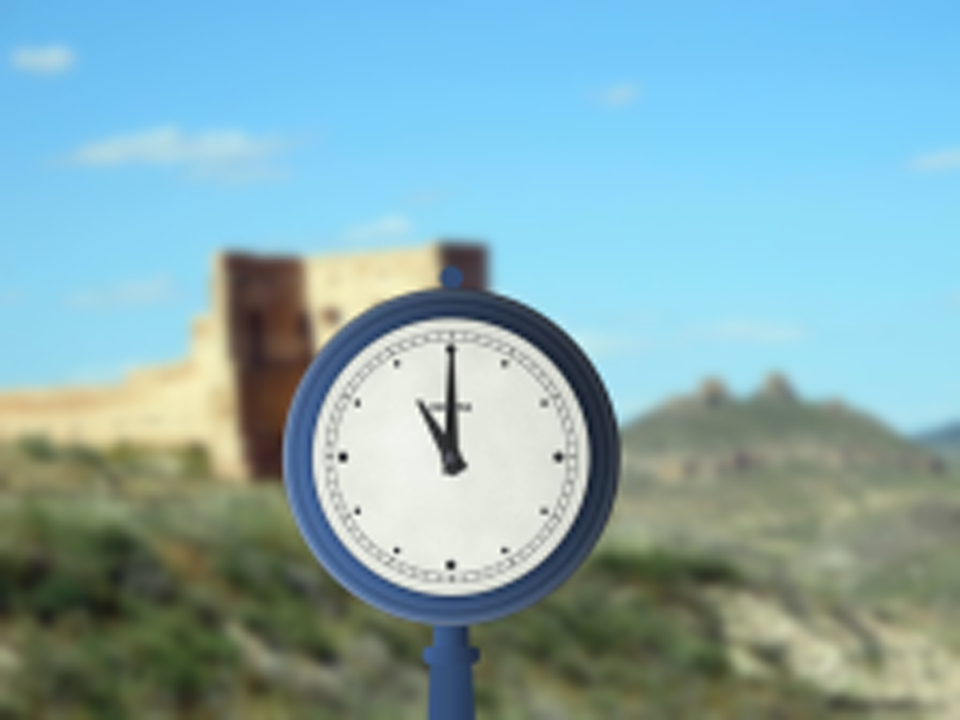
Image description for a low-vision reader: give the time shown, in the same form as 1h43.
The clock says 11h00
